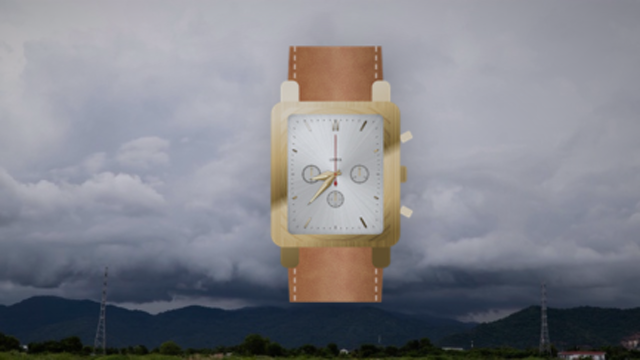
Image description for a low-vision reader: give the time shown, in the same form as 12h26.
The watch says 8h37
